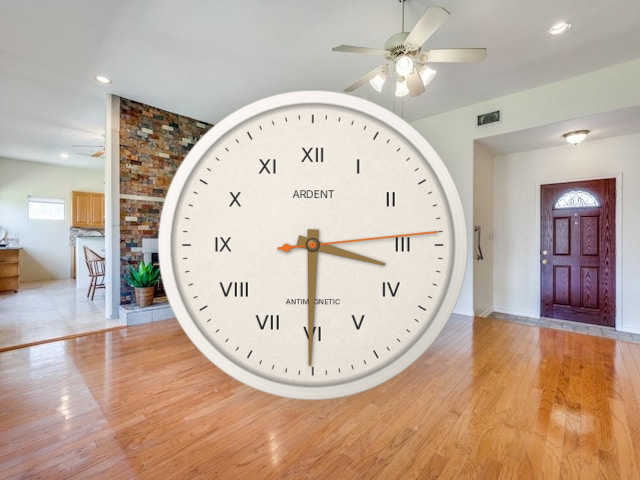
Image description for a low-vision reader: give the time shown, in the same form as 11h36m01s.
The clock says 3h30m14s
